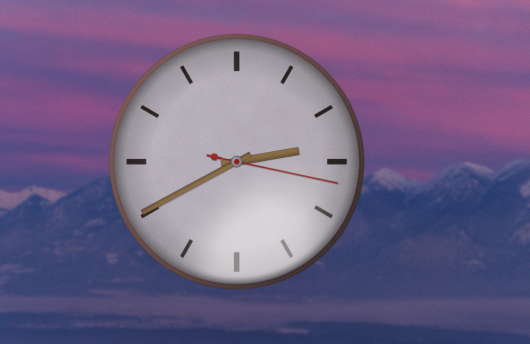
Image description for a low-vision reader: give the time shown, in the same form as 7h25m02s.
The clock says 2h40m17s
